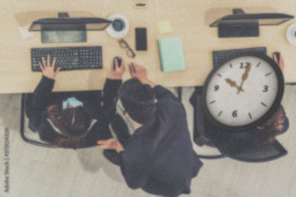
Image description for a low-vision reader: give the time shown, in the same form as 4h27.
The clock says 10h02
